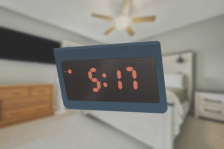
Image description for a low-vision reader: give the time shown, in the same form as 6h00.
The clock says 5h17
